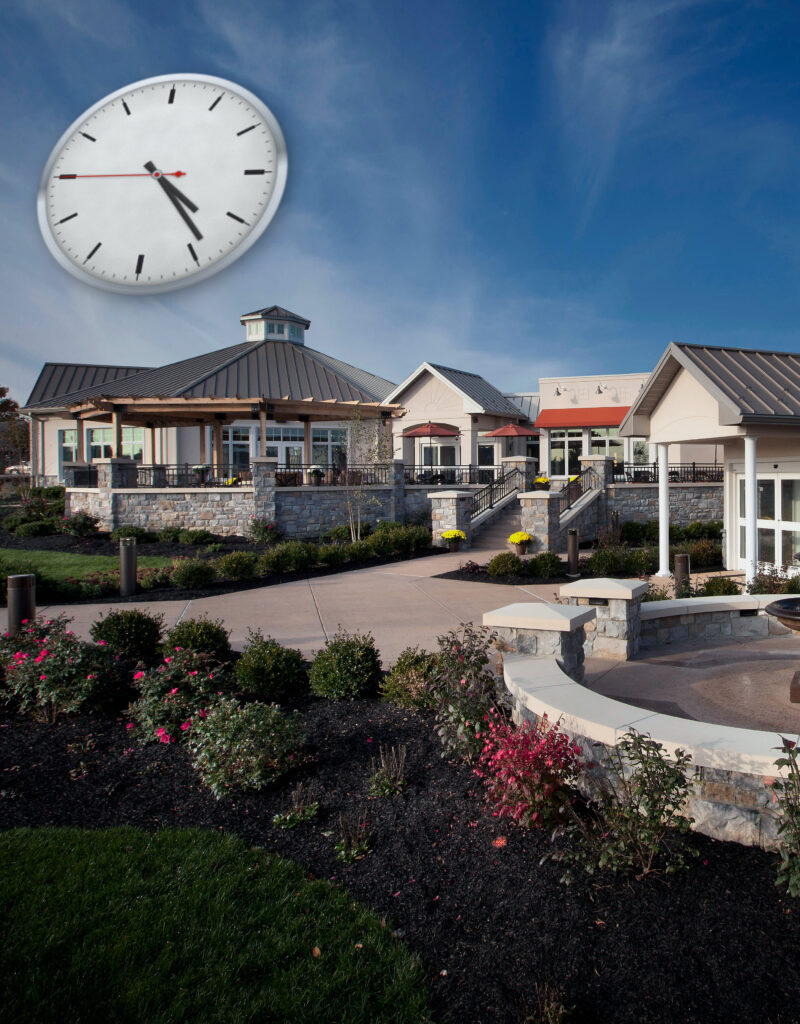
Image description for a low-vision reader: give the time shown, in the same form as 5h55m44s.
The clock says 4h23m45s
